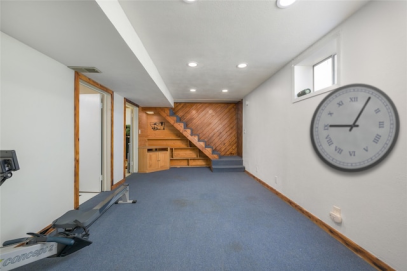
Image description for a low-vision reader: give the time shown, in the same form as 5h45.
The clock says 9h05
